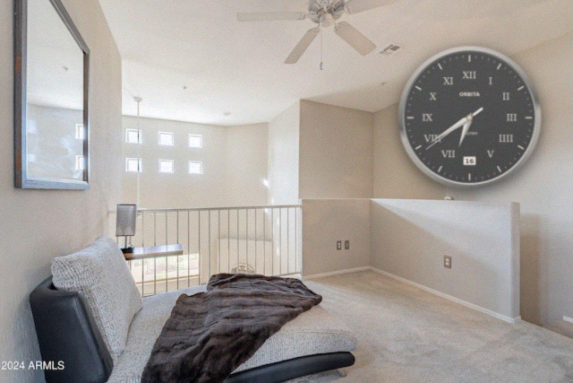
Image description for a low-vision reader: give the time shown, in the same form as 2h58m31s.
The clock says 6h39m39s
